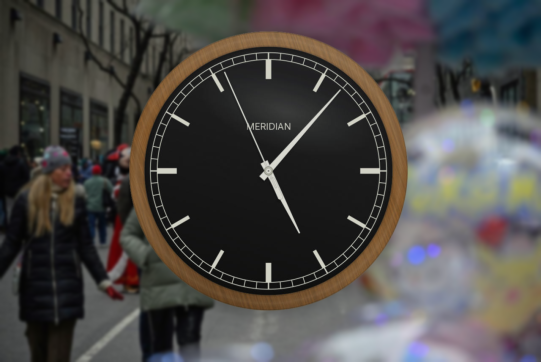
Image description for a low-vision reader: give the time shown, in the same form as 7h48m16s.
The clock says 5h06m56s
